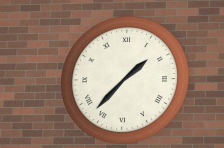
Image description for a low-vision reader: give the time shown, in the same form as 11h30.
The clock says 1h37
